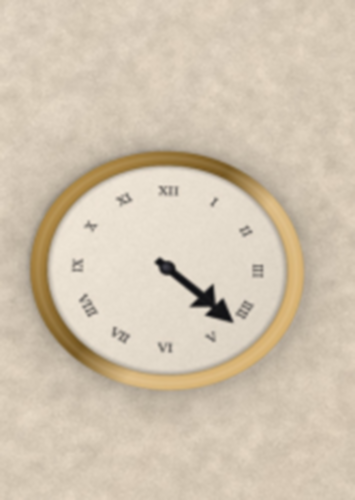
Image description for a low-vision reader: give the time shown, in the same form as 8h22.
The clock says 4h22
